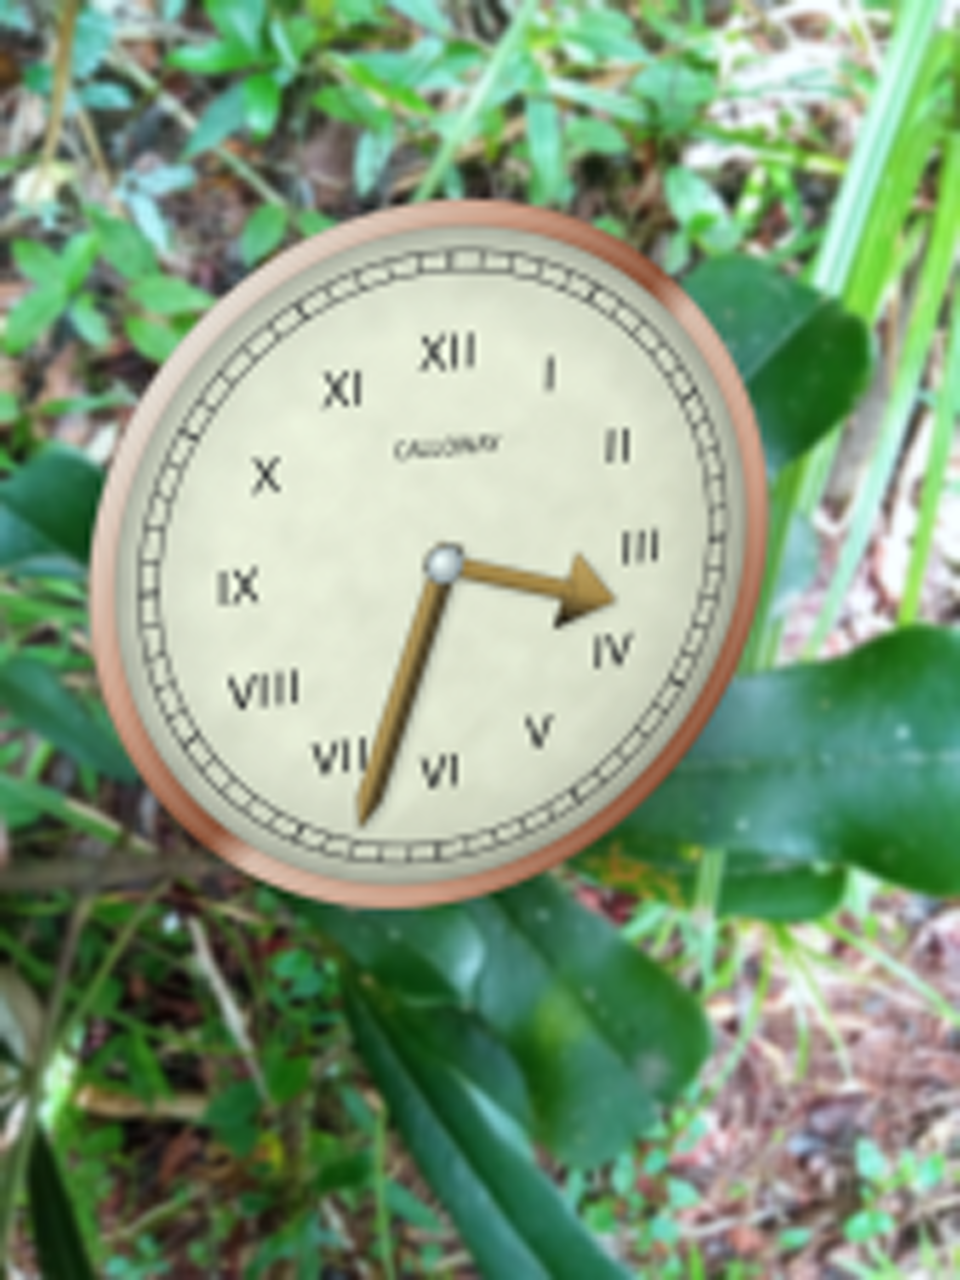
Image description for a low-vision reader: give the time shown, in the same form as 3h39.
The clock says 3h33
